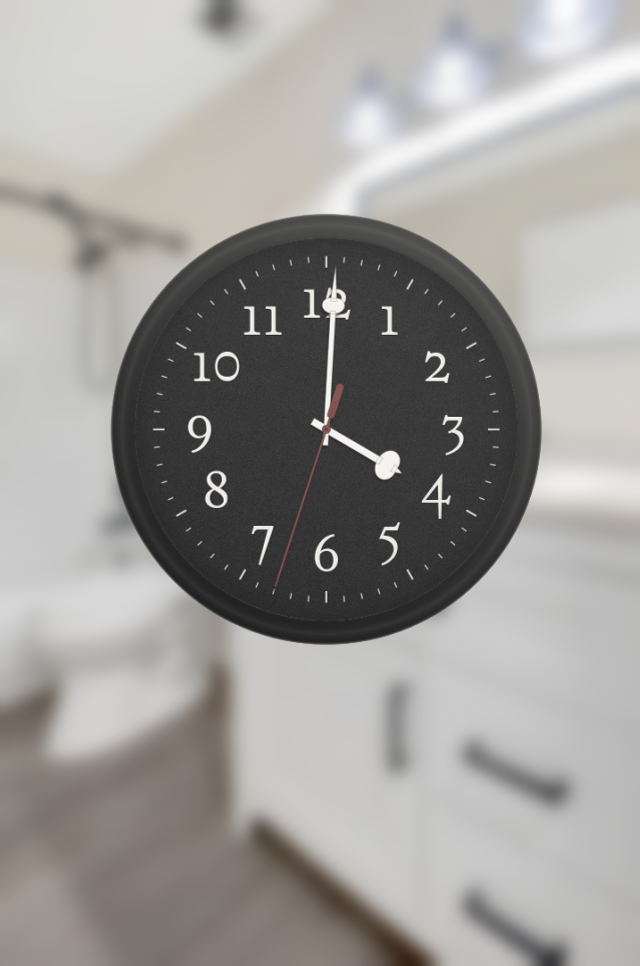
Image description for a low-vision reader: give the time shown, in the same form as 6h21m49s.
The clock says 4h00m33s
